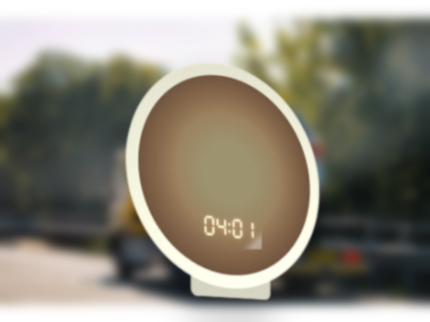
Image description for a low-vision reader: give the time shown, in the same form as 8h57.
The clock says 4h01
